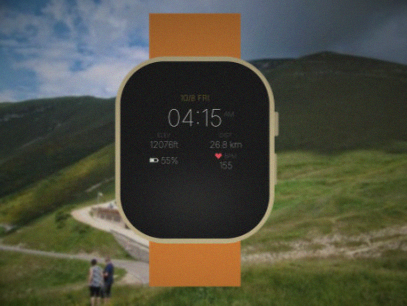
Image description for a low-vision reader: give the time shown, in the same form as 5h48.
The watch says 4h15
